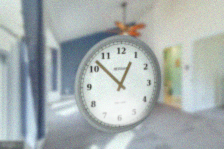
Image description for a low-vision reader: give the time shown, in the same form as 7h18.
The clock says 12h52
